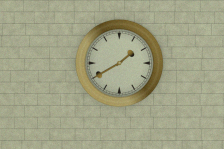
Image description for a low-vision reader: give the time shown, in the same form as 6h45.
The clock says 1h40
